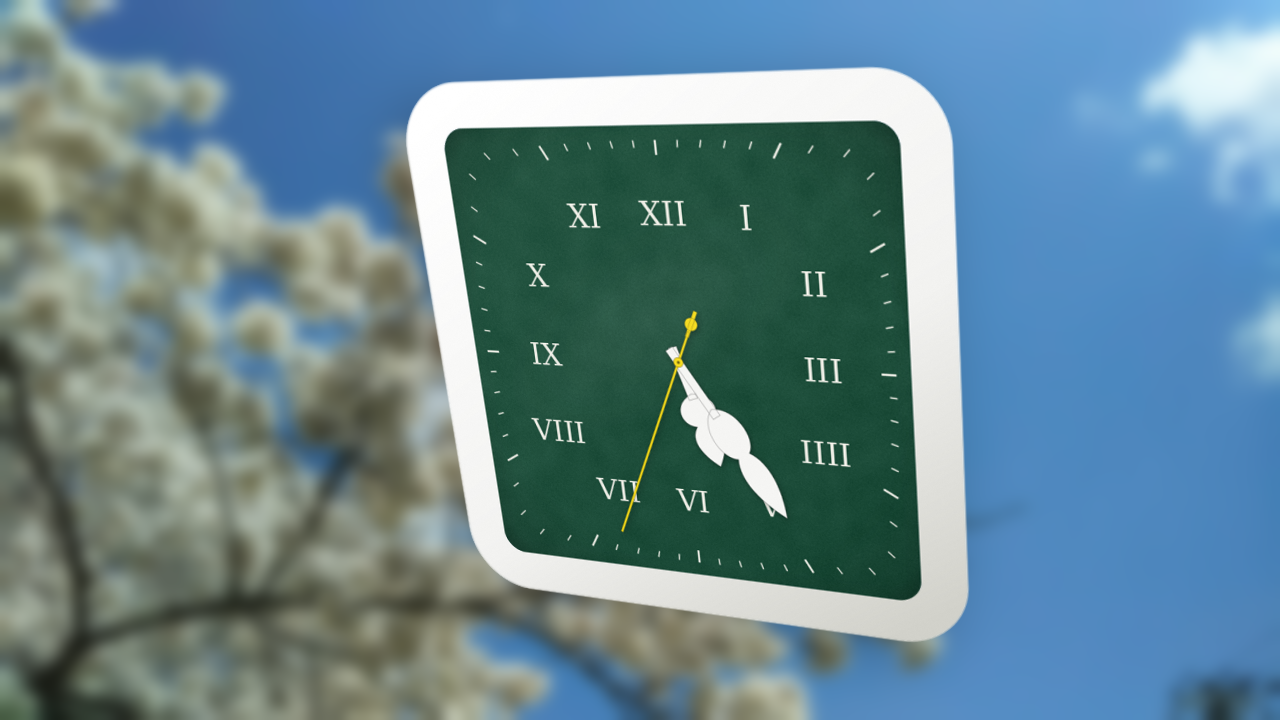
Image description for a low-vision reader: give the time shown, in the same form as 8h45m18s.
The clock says 5h24m34s
